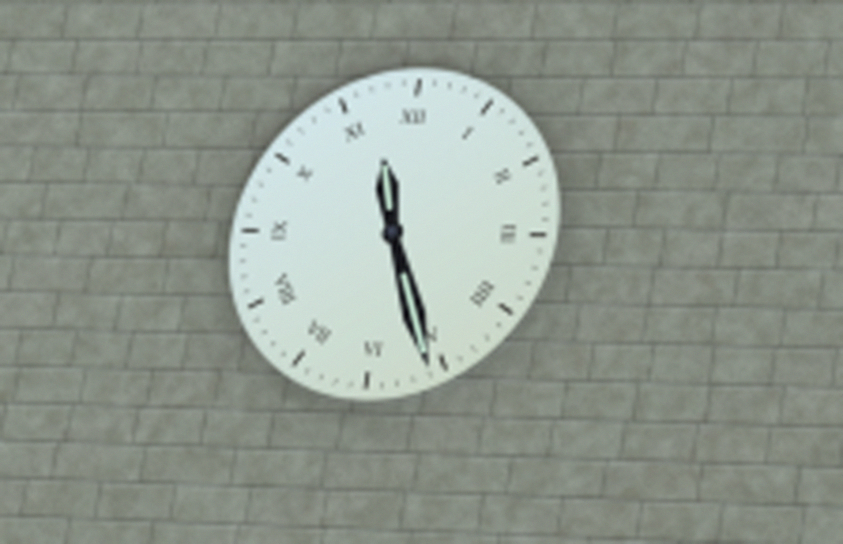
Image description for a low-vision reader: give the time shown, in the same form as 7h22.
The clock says 11h26
